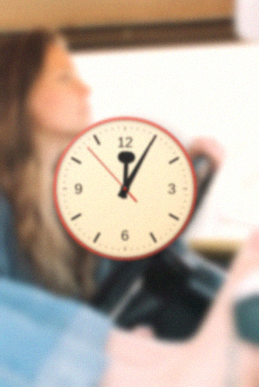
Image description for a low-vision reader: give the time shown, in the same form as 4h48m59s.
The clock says 12h04m53s
